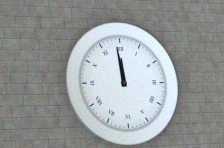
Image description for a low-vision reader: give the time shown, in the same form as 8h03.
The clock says 11h59
